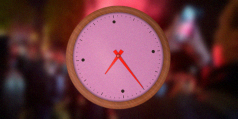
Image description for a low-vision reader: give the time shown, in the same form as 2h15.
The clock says 7h25
